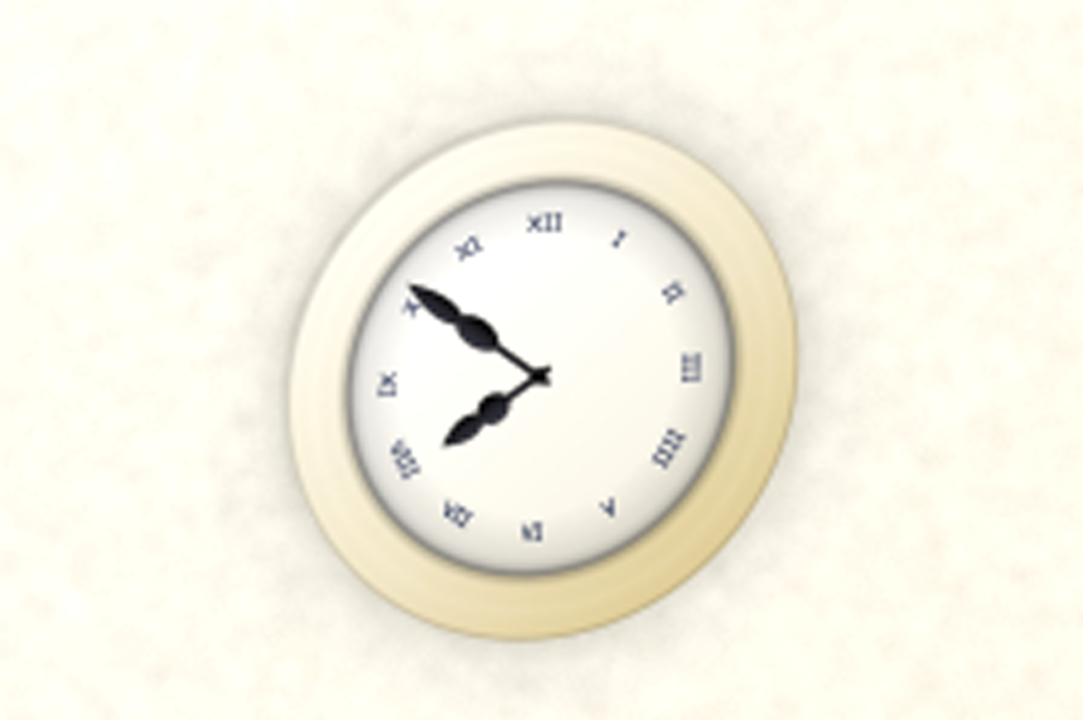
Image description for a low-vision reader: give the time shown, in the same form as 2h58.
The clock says 7h51
